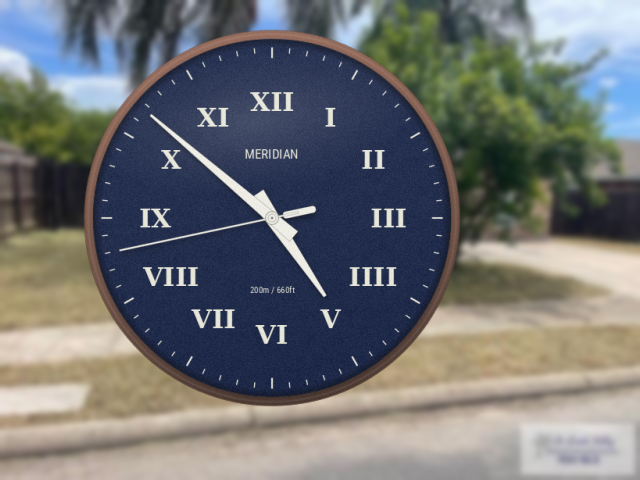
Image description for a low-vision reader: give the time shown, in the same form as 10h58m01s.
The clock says 4h51m43s
